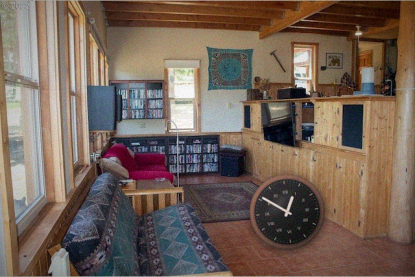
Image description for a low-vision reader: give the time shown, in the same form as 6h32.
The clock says 12h51
